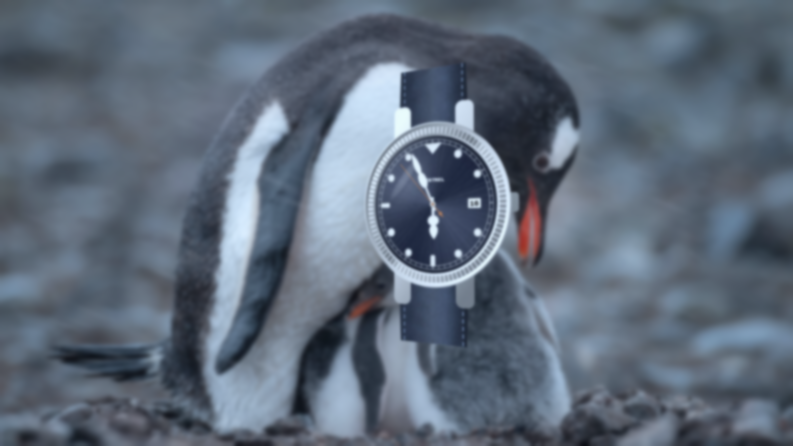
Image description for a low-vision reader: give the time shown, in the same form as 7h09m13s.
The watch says 5h55m53s
